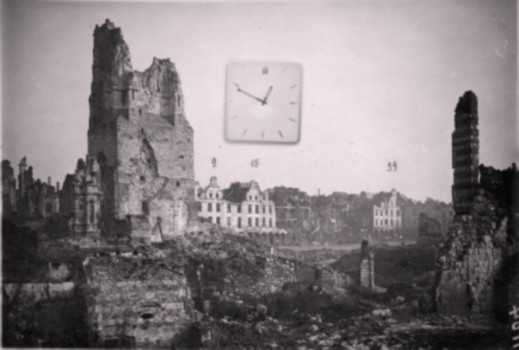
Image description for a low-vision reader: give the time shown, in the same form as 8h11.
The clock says 12h49
